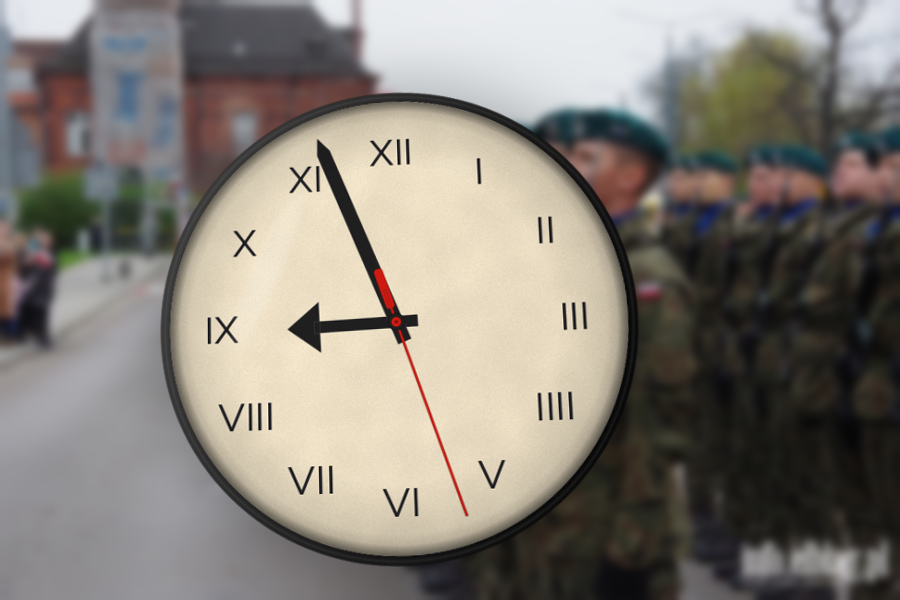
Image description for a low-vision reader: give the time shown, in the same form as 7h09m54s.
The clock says 8h56m27s
